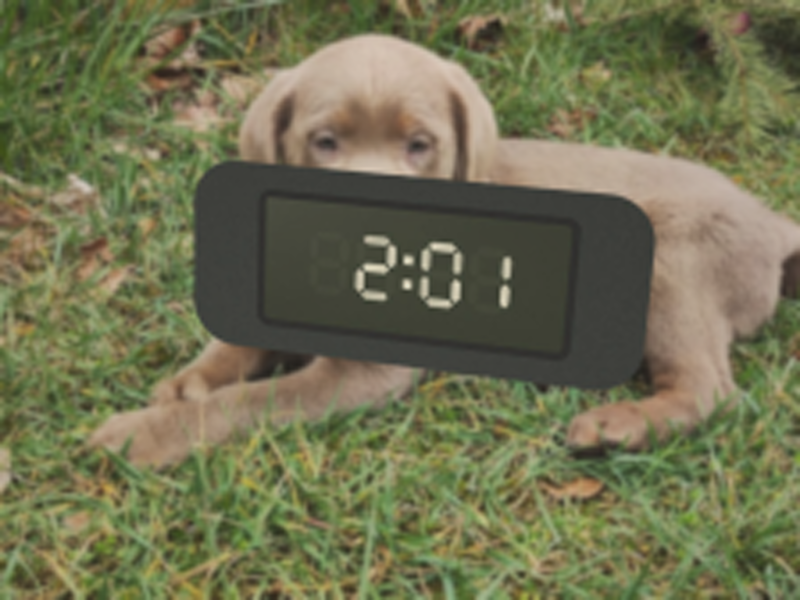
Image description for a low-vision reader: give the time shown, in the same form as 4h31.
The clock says 2h01
